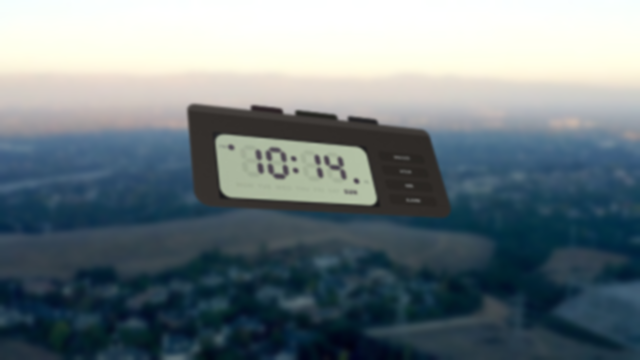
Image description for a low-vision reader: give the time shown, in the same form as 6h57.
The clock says 10h14
